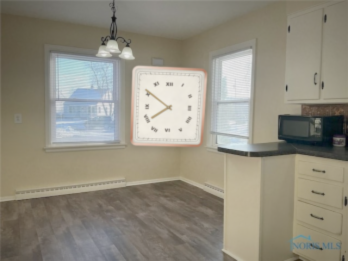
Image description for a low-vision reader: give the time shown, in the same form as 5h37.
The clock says 7h51
